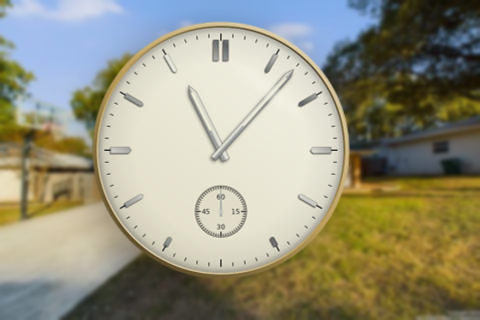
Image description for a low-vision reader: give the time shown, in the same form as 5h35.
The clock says 11h07
